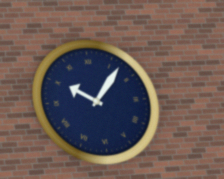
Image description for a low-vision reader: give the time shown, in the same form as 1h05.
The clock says 10h07
